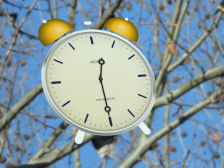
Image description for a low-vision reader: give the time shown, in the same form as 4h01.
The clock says 12h30
